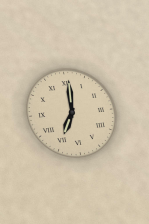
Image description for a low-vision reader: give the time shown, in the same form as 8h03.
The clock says 7h01
